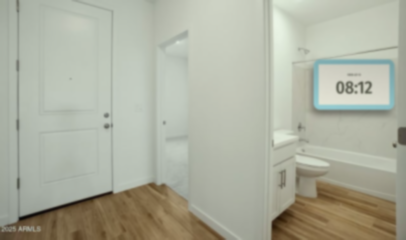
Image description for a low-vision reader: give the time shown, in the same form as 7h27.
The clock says 8h12
